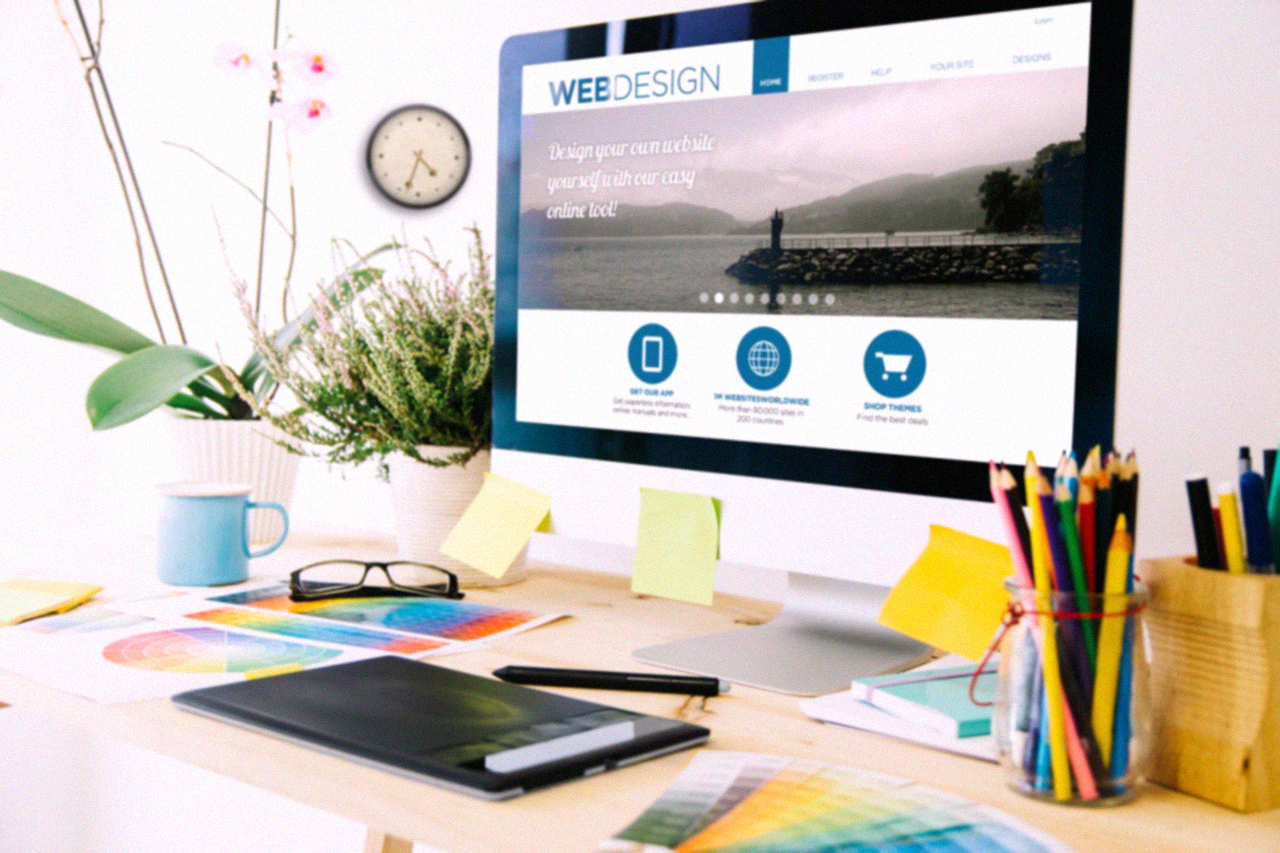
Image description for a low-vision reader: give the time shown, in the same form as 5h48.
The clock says 4h33
